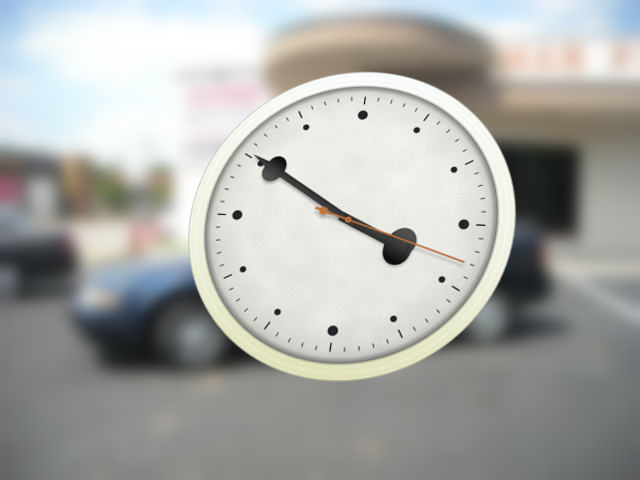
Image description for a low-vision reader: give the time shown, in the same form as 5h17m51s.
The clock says 3h50m18s
